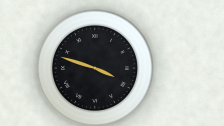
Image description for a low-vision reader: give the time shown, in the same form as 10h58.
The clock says 3h48
